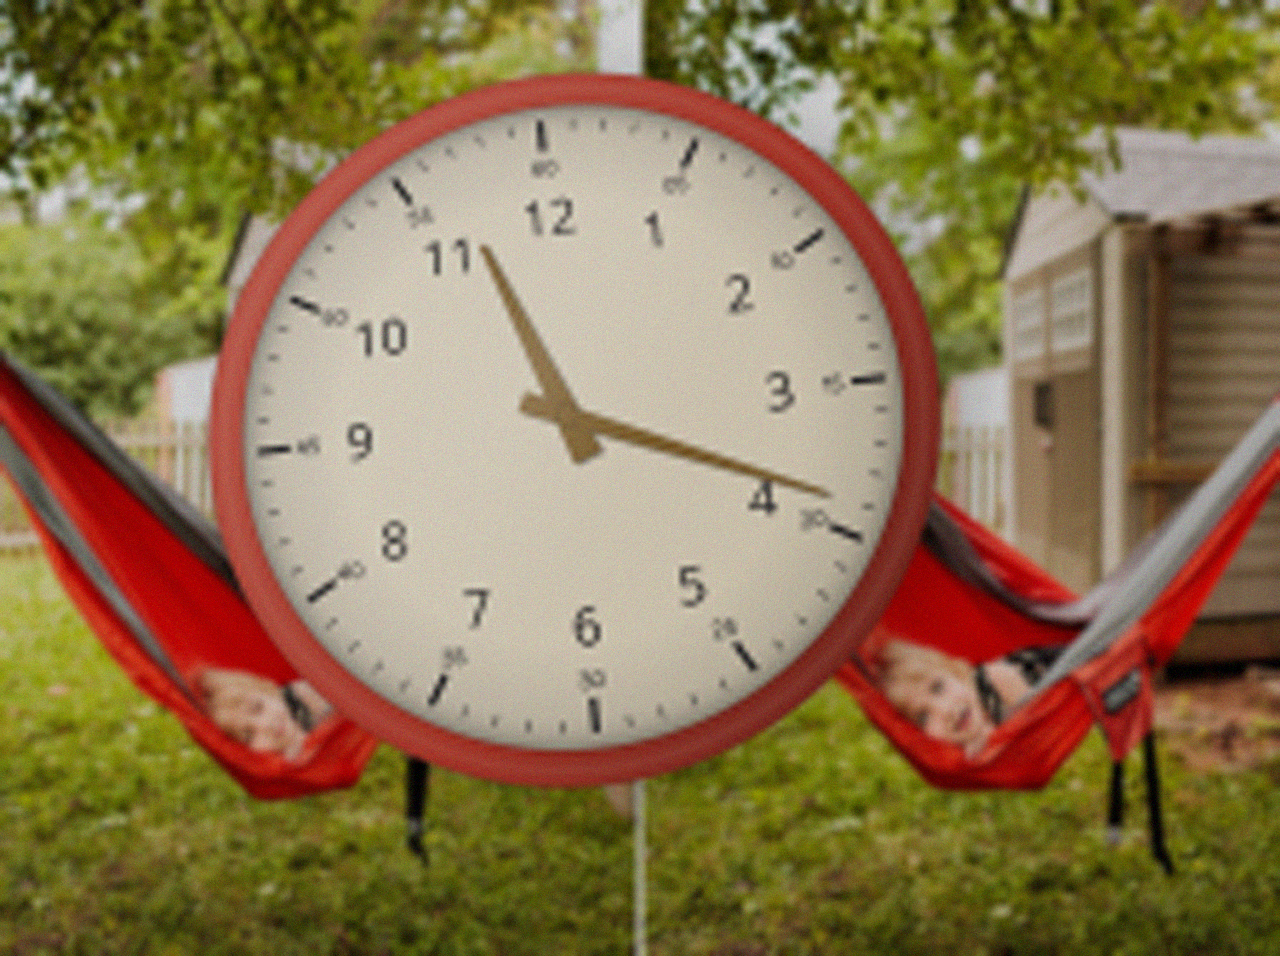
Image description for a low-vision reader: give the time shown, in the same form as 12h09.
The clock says 11h19
